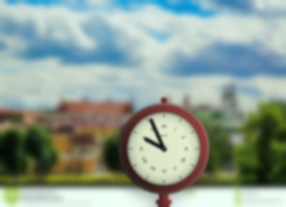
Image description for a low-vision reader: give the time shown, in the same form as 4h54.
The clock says 9h56
